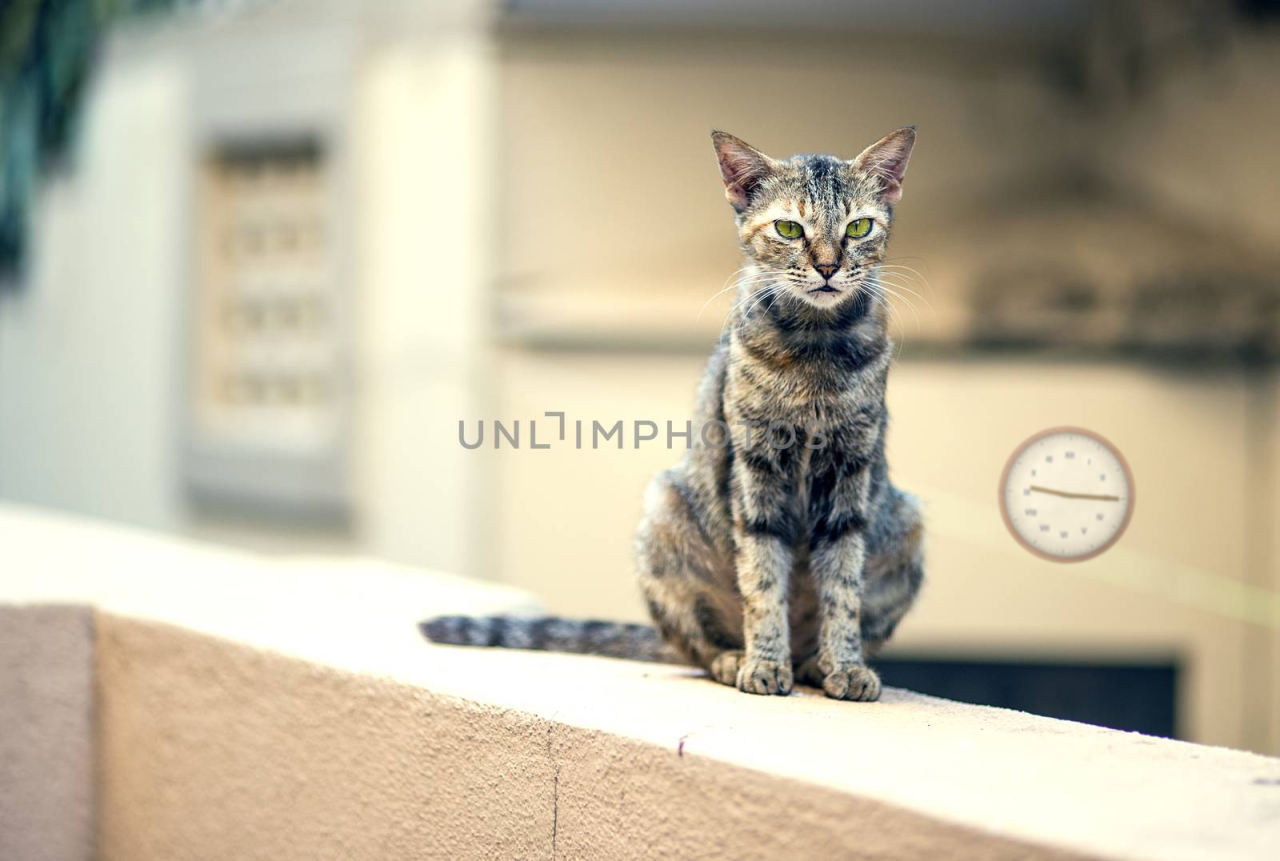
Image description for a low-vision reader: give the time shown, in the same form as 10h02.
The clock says 9h15
